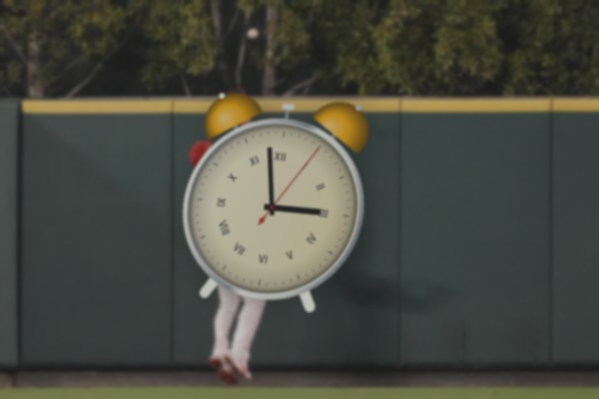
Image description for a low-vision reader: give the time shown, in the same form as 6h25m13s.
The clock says 2h58m05s
